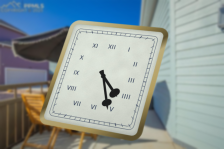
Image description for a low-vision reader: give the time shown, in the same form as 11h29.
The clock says 4h26
